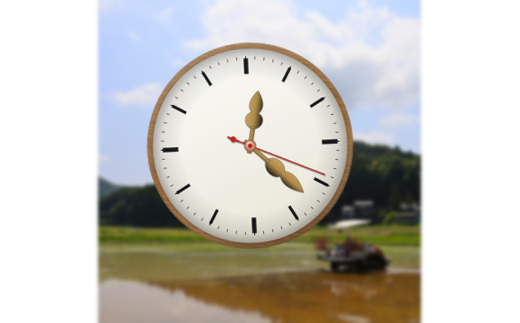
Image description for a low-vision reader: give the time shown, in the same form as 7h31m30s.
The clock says 12h22m19s
